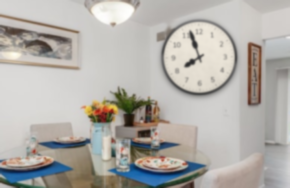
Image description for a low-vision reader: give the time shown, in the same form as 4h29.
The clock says 7h57
